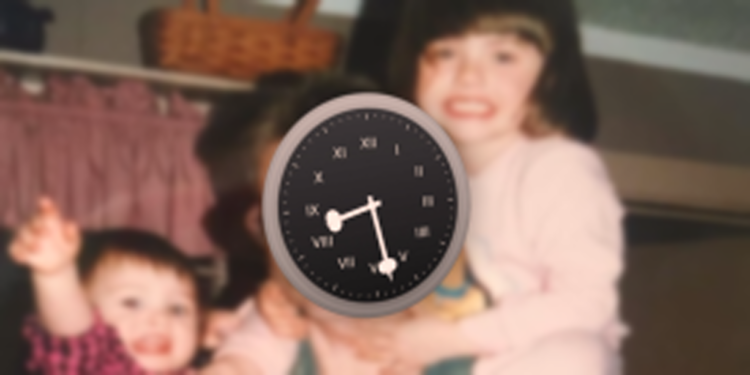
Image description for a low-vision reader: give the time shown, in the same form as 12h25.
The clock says 8h28
